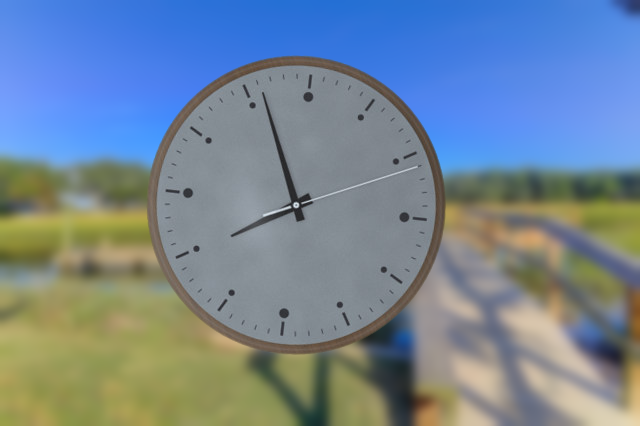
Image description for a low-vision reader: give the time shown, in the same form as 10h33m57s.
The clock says 7h56m11s
